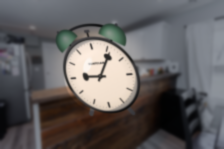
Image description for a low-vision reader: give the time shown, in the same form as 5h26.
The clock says 9h06
